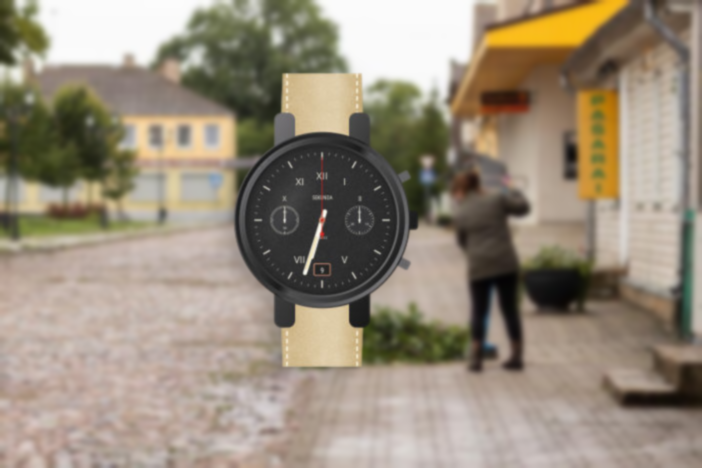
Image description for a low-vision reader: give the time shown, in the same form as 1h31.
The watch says 6h33
